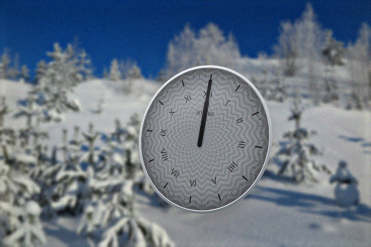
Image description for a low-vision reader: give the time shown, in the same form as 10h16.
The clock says 12h00
